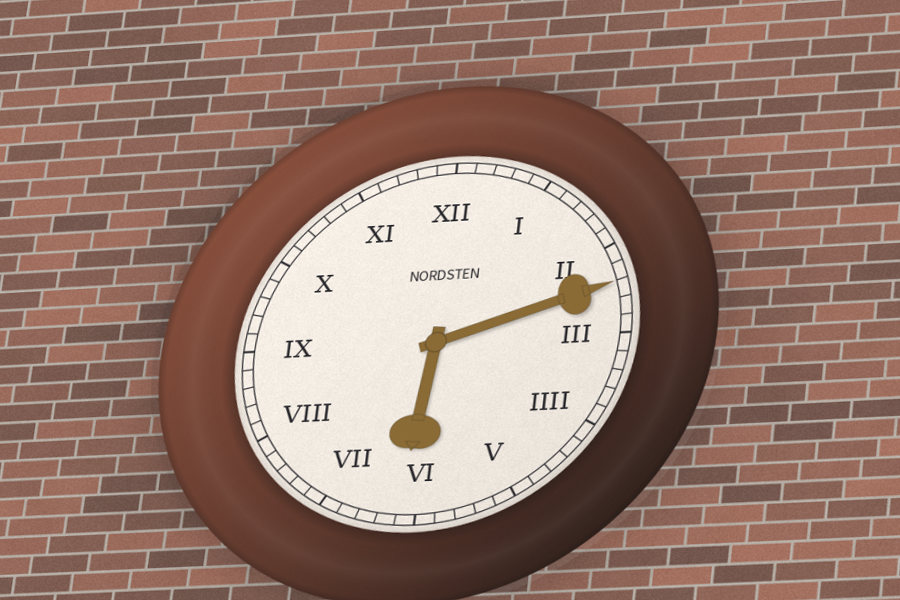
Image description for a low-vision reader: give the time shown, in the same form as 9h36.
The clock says 6h12
